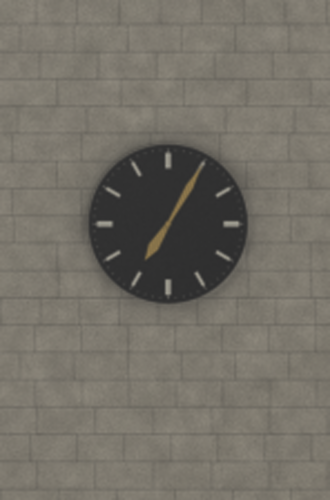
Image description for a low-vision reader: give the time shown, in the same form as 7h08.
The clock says 7h05
